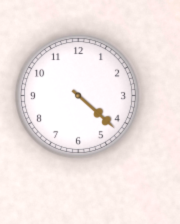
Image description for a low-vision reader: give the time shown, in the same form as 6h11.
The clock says 4h22
